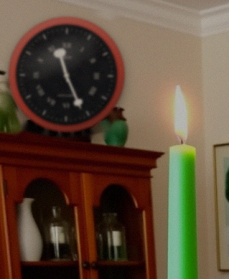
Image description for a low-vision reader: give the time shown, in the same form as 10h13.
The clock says 11h26
